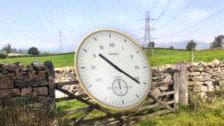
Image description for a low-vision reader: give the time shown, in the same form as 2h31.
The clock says 10h21
